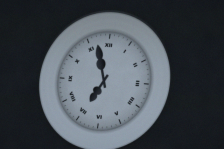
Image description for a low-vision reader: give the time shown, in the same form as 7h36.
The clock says 6h57
